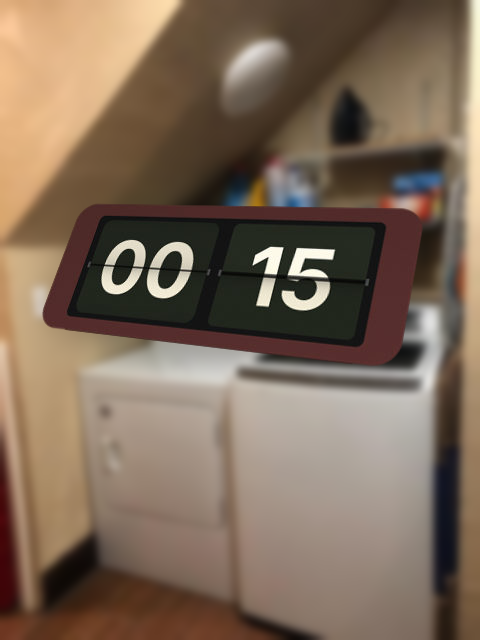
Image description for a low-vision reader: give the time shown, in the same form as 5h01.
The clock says 0h15
